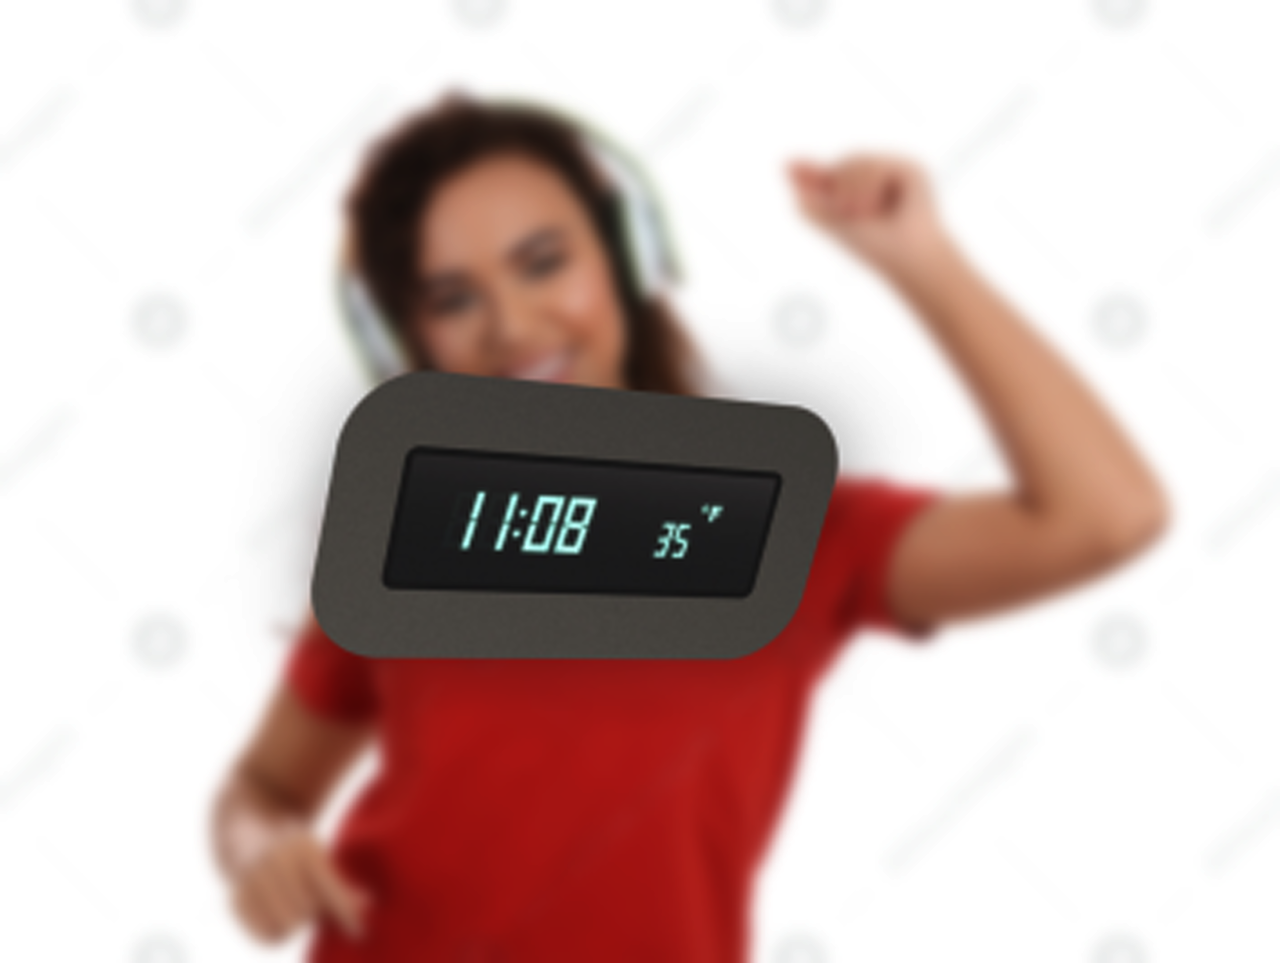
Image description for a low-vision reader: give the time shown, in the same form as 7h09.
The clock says 11h08
